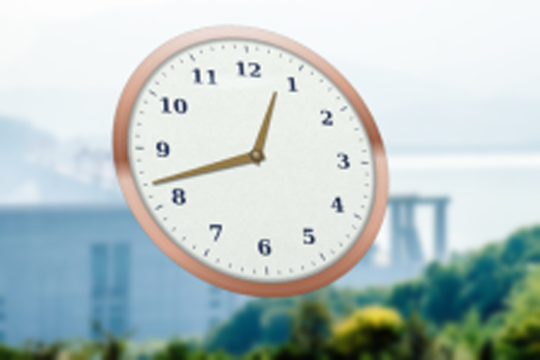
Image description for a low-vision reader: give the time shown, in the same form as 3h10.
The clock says 12h42
